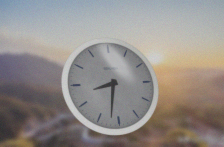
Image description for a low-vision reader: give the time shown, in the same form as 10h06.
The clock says 8h32
